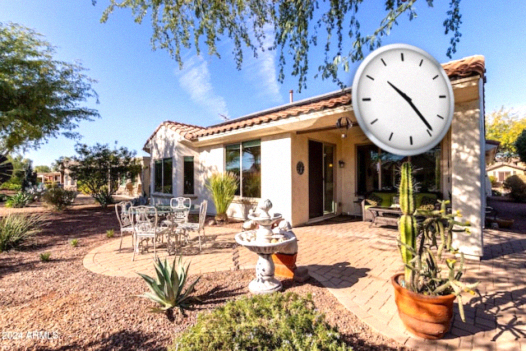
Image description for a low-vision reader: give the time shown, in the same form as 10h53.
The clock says 10h24
